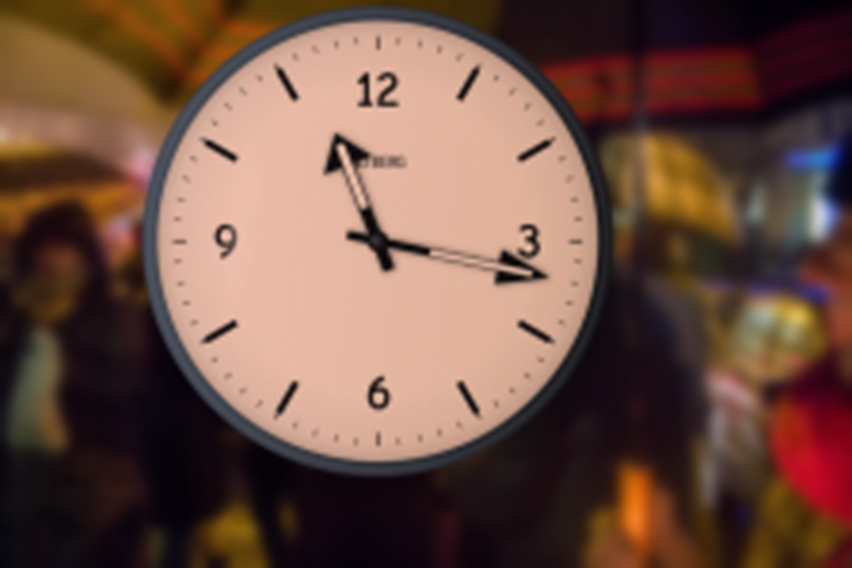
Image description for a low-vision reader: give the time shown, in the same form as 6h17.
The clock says 11h17
